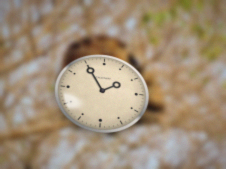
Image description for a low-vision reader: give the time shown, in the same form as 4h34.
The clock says 1h55
